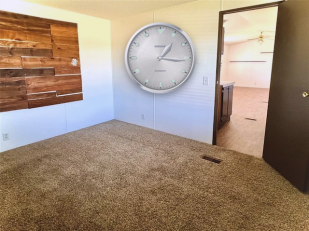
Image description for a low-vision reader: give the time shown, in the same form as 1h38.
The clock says 1h16
